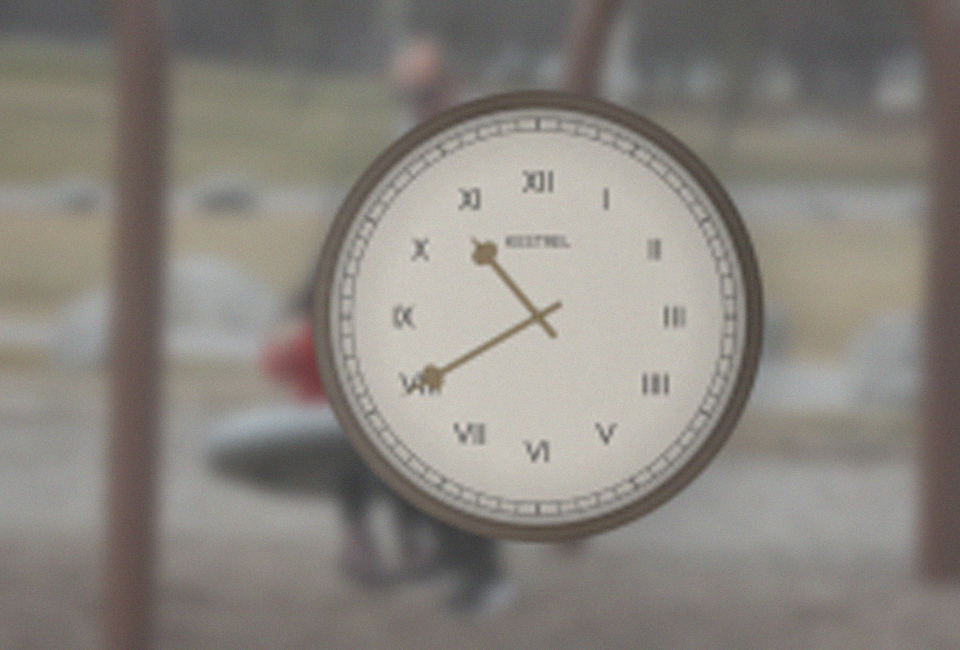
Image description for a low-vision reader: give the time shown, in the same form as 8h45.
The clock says 10h40
